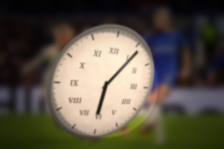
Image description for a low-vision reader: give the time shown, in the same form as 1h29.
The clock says 6h06
